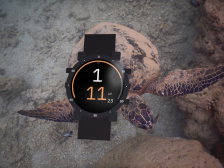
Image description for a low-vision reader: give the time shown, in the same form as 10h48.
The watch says 1h11
